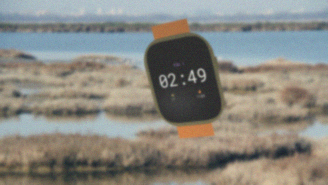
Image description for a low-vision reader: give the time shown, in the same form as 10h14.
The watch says 2h49
